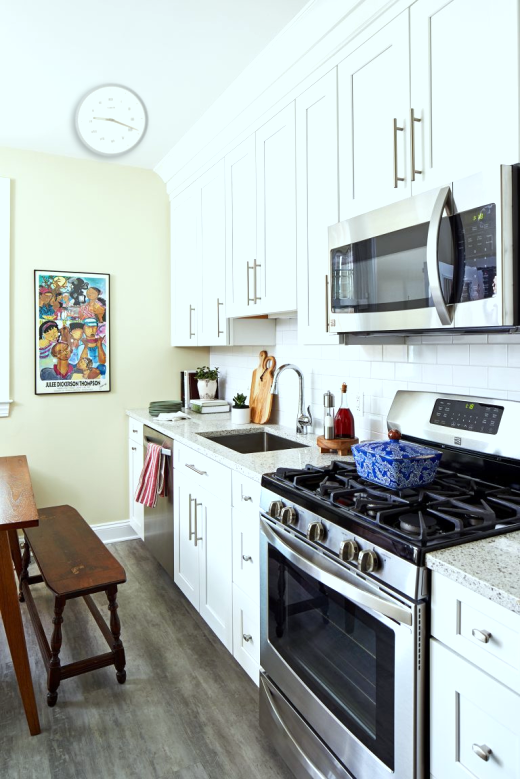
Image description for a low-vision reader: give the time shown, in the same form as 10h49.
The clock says 9h19
